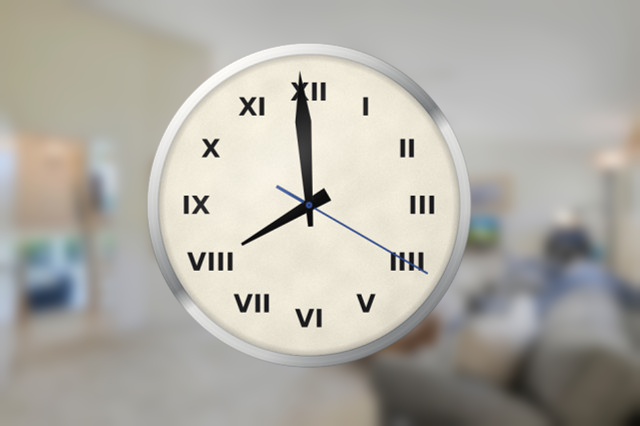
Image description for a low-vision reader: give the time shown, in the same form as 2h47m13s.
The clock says 7h59m20s
